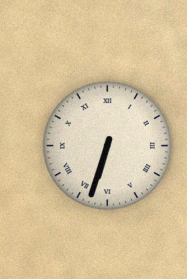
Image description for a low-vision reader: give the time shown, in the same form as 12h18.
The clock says 6h33
